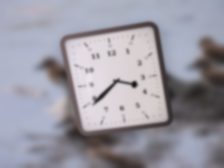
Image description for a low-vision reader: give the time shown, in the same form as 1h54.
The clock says 3h39
